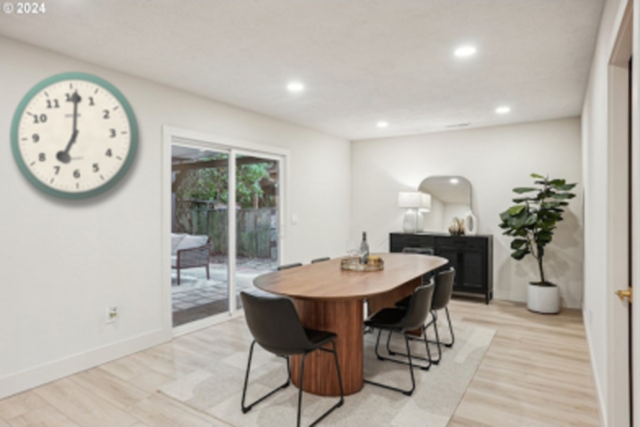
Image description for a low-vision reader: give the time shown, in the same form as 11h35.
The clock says 7h01
